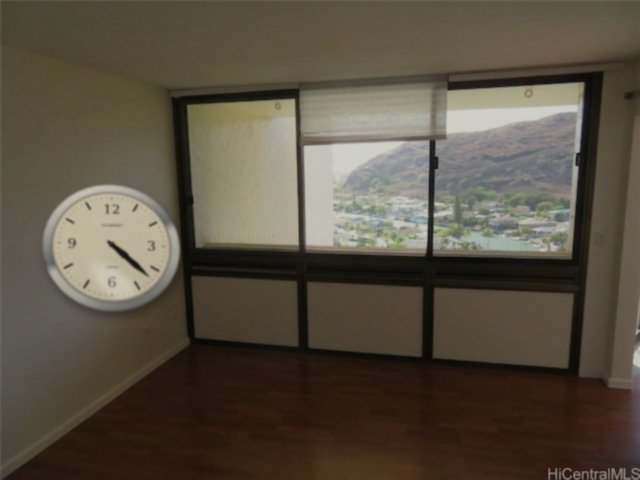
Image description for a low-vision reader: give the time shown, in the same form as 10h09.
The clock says 4h22
